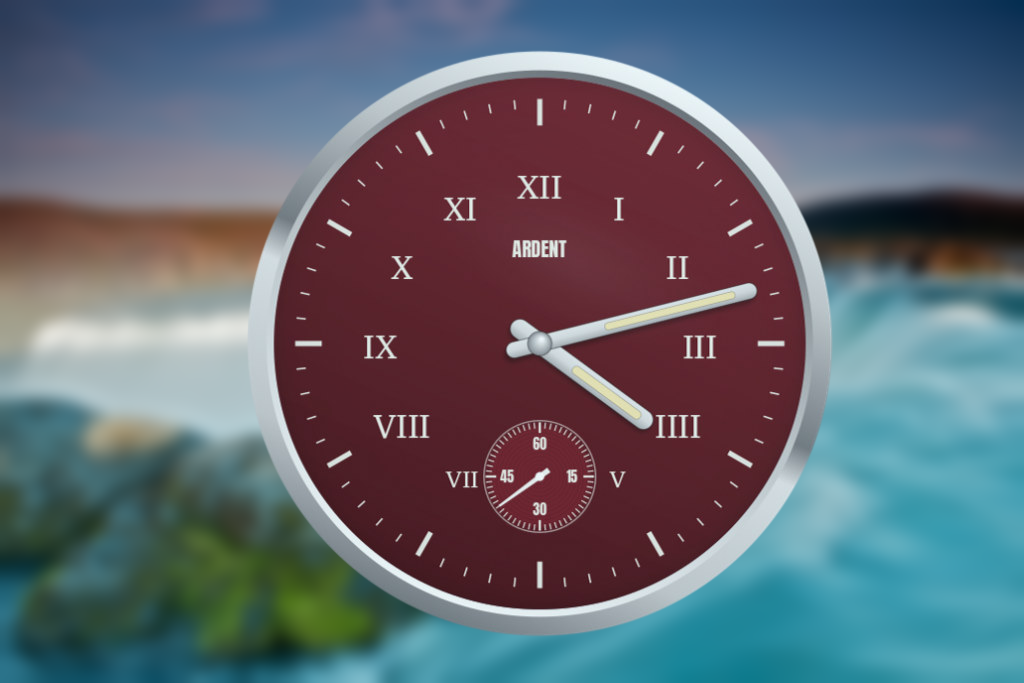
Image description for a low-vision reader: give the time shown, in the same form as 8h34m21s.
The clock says 4h12m39s
